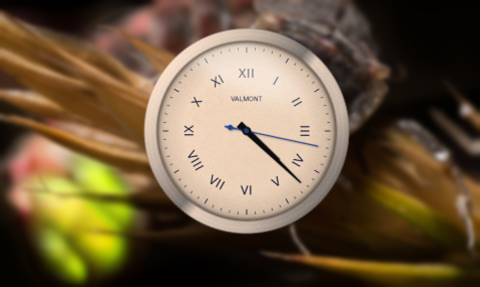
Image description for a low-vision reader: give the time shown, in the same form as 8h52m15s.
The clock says 4h22m17s
